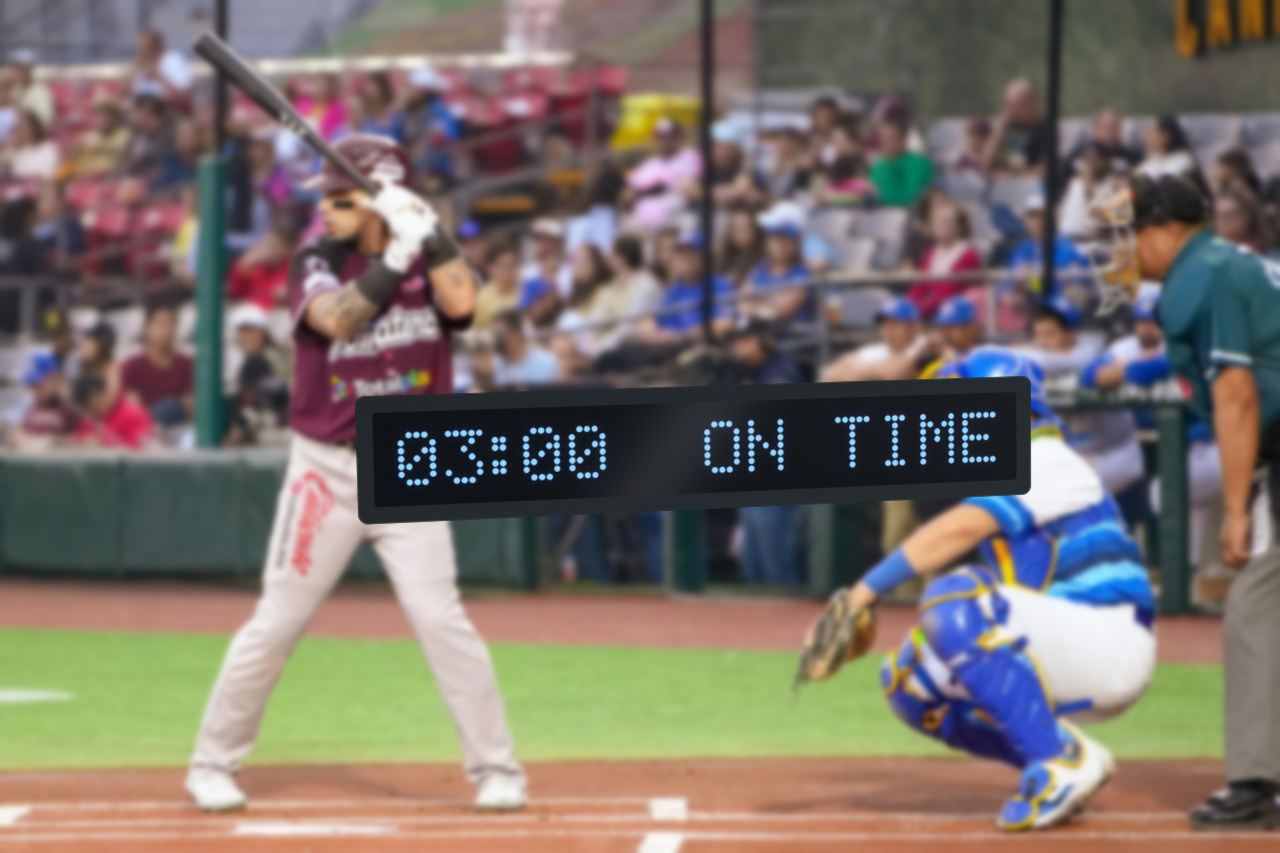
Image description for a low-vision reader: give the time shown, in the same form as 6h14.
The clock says 3h00
